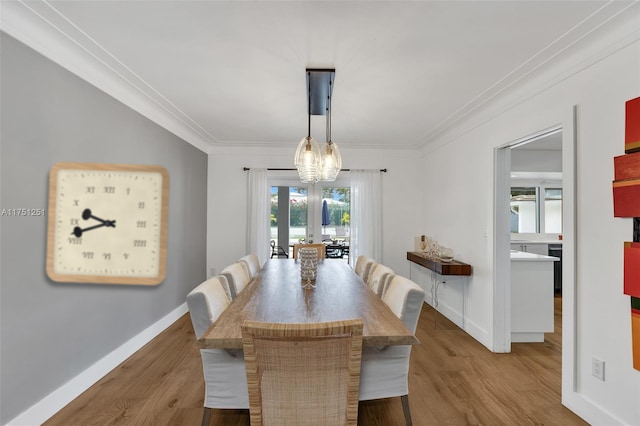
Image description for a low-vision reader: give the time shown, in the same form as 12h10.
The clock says 9h42
